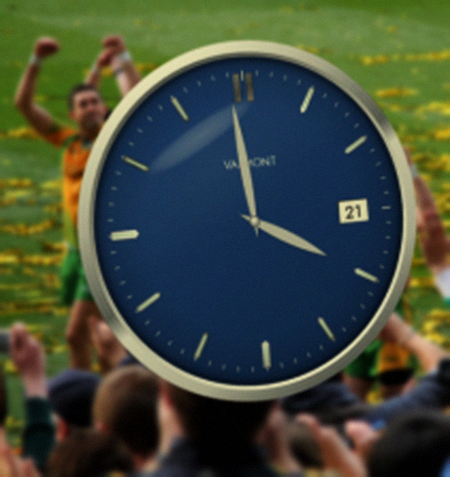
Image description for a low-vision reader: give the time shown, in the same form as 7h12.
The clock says 3h59
